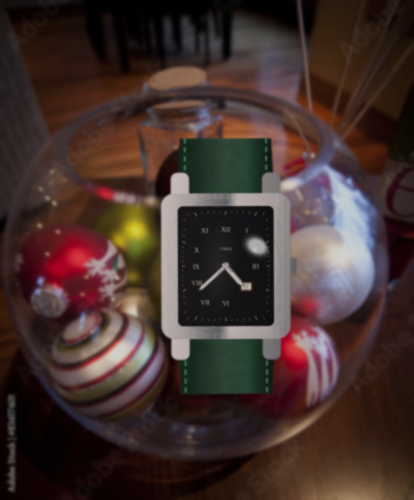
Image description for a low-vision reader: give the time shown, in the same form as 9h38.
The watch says 4h38
